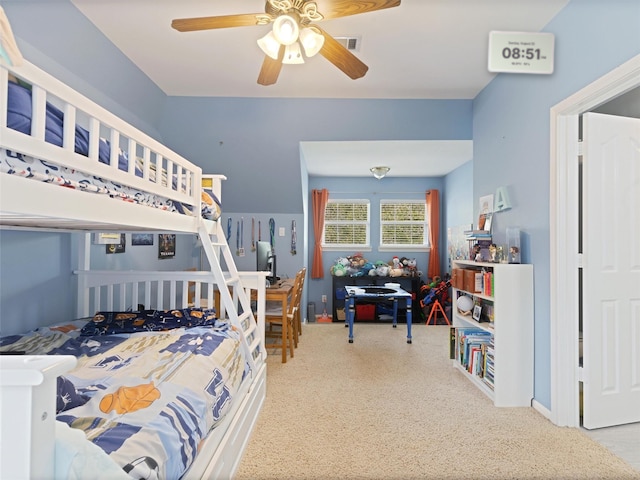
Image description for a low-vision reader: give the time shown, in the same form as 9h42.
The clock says 8h51
